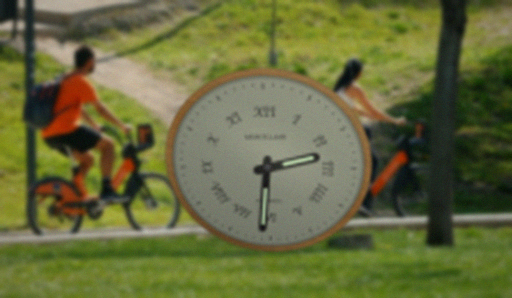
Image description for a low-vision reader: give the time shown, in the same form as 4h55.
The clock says 2h31
